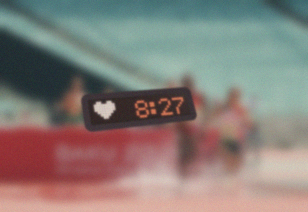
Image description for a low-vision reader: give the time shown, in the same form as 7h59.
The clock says 8h27
